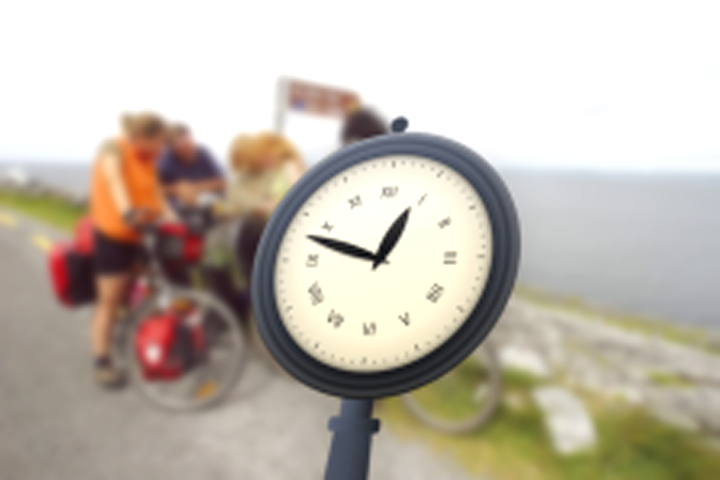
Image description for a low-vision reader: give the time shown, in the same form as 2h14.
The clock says 12h48
